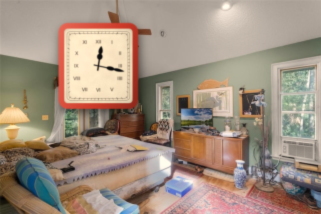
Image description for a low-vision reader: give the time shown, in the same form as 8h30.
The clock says 12h17
